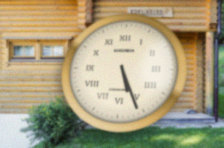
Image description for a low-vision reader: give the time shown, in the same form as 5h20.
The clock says 5h26
